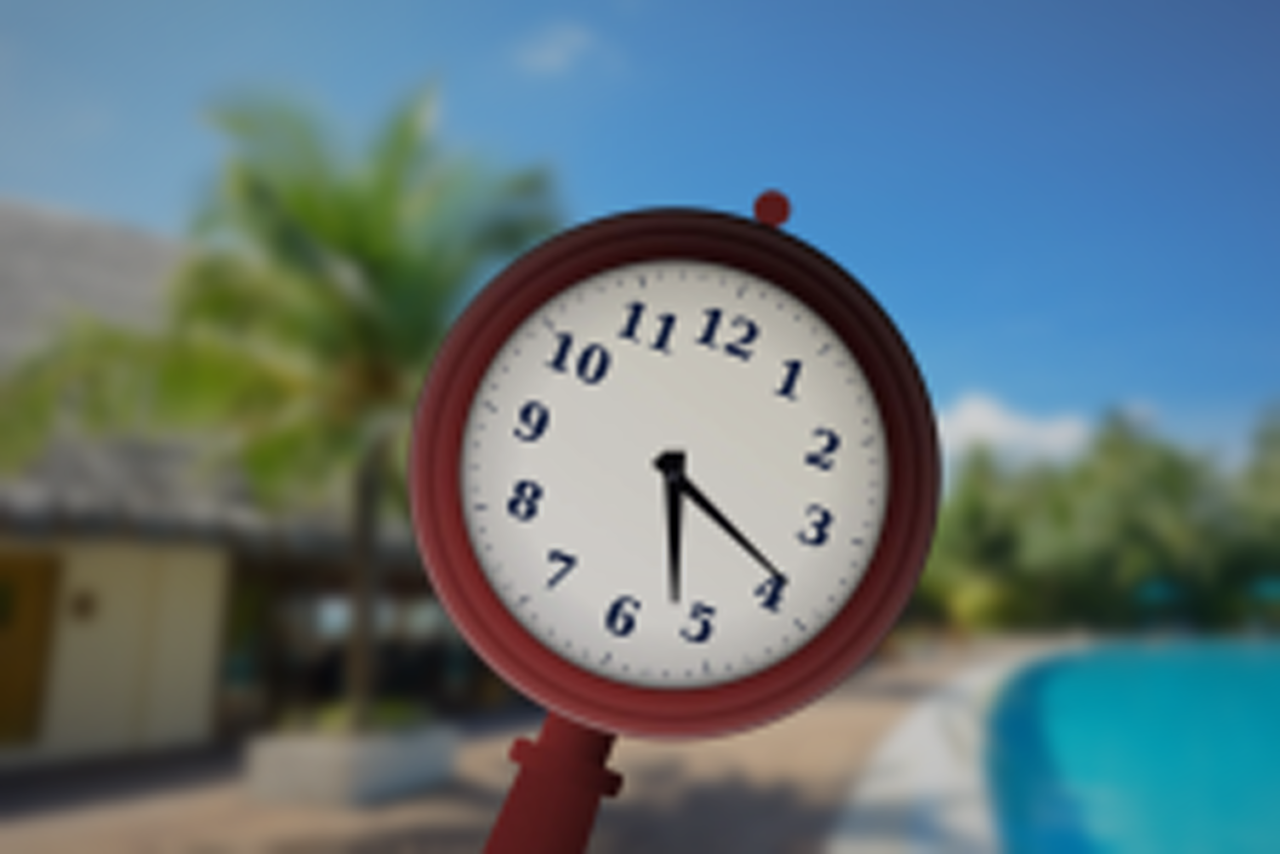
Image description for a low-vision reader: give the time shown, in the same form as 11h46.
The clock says 5h19
